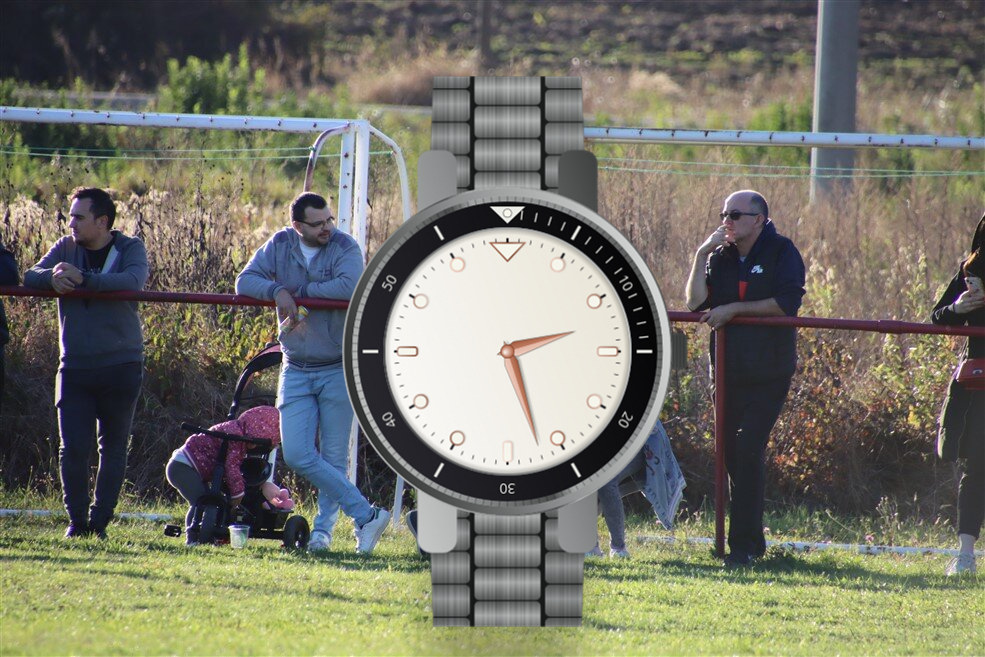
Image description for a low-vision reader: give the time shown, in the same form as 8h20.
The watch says 2h27
